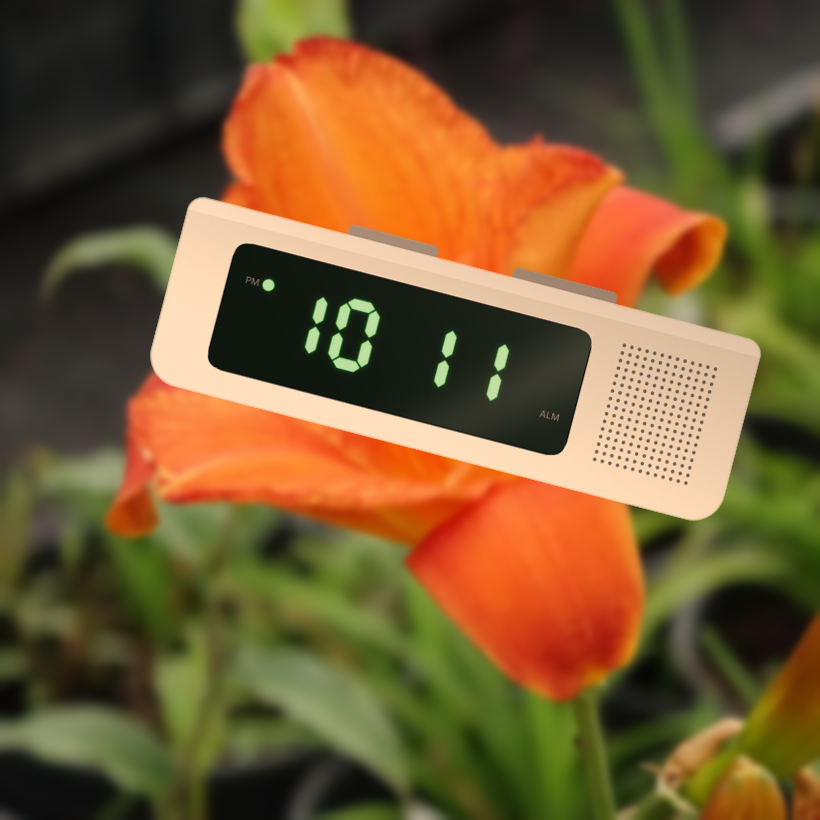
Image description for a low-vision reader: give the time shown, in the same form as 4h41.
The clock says 10h11
